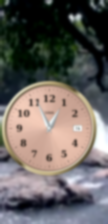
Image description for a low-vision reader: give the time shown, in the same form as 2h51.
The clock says 12h56
